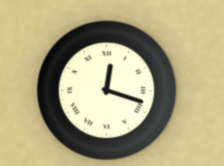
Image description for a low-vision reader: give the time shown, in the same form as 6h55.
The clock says 12h18
